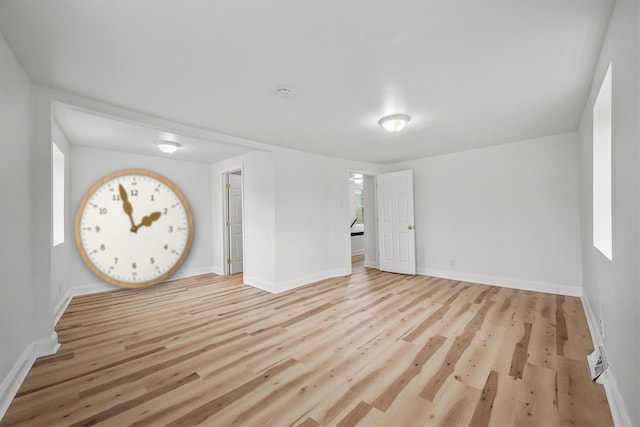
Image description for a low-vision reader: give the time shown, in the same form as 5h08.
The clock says 1h57
